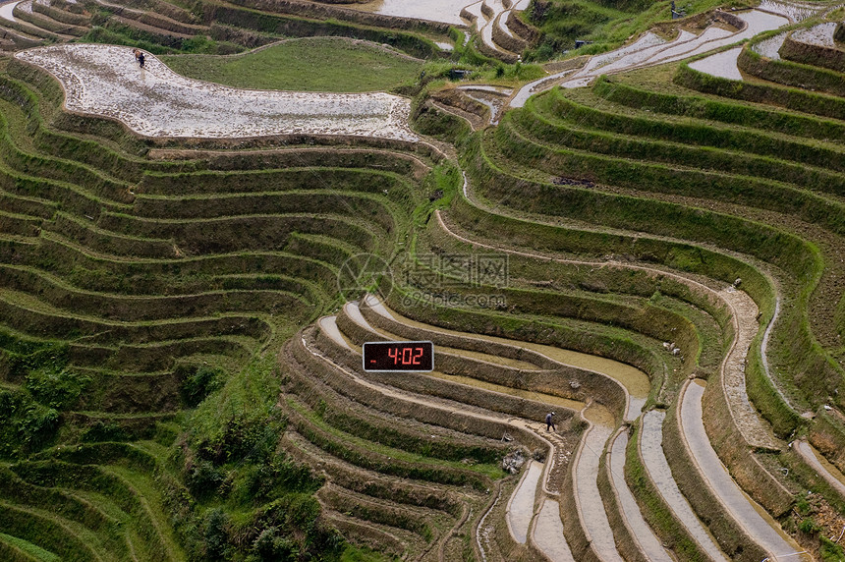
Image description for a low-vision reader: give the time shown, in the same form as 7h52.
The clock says 4h02
